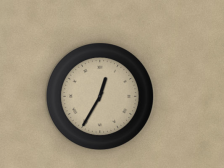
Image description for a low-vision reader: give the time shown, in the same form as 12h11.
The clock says 12h35
